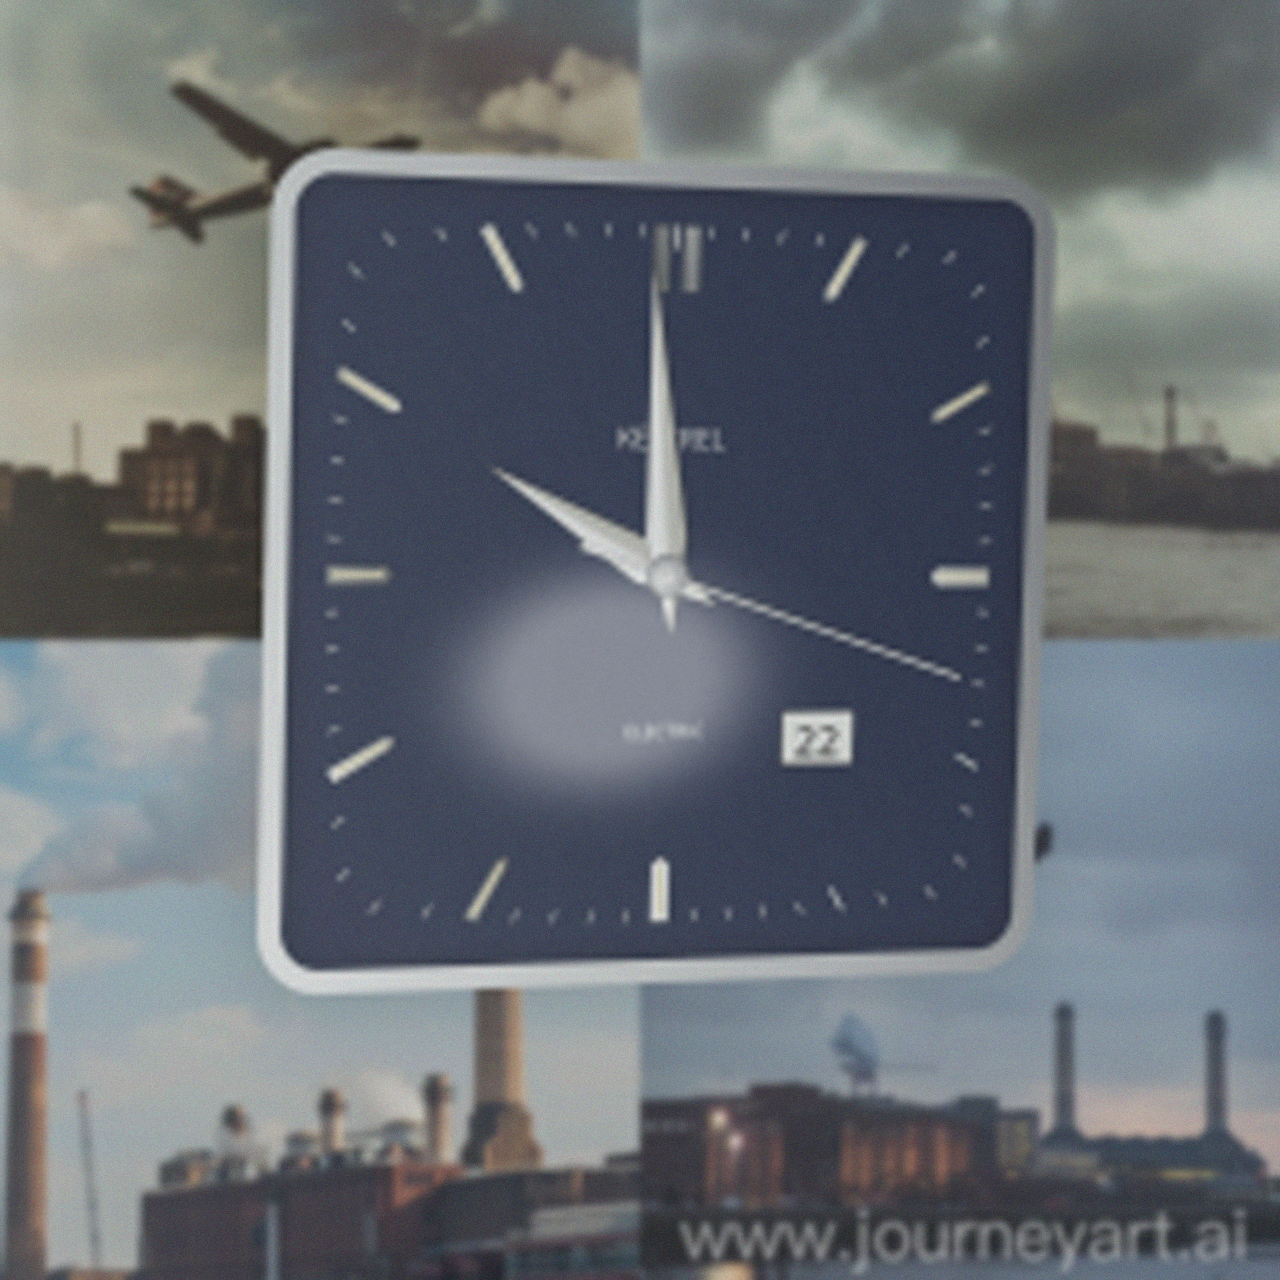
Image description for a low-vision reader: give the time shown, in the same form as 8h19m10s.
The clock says 9h59m18s
